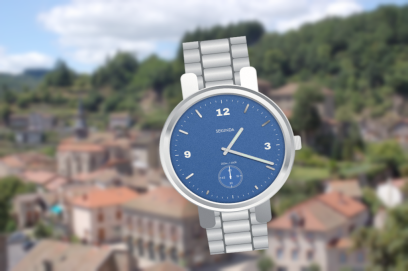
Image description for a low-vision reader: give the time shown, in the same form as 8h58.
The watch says 1h19
